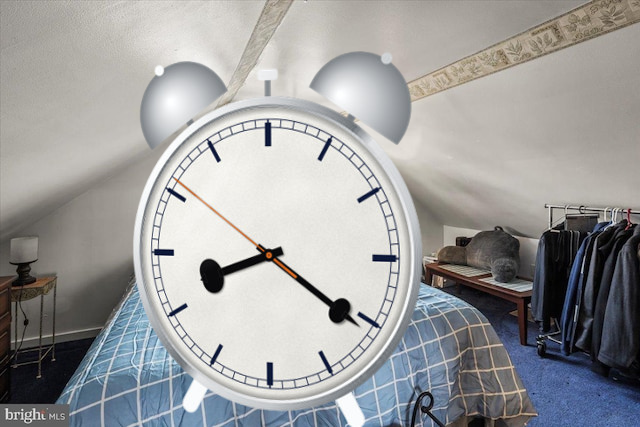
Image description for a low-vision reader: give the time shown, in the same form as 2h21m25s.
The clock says 8h20m51s
